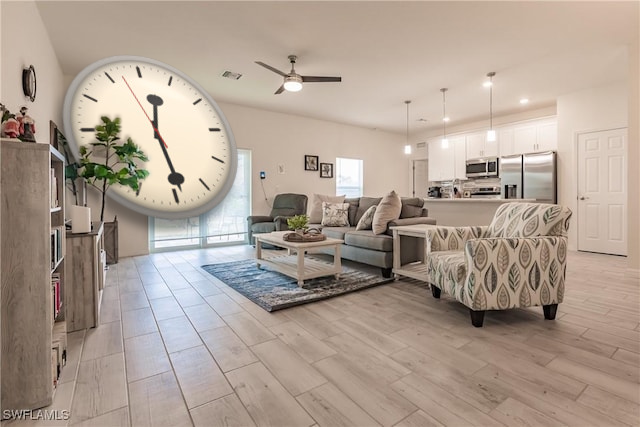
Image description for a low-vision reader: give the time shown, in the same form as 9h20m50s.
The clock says 12h28m57s
